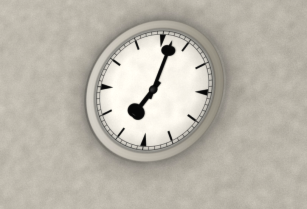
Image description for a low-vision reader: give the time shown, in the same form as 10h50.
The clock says 7h02
